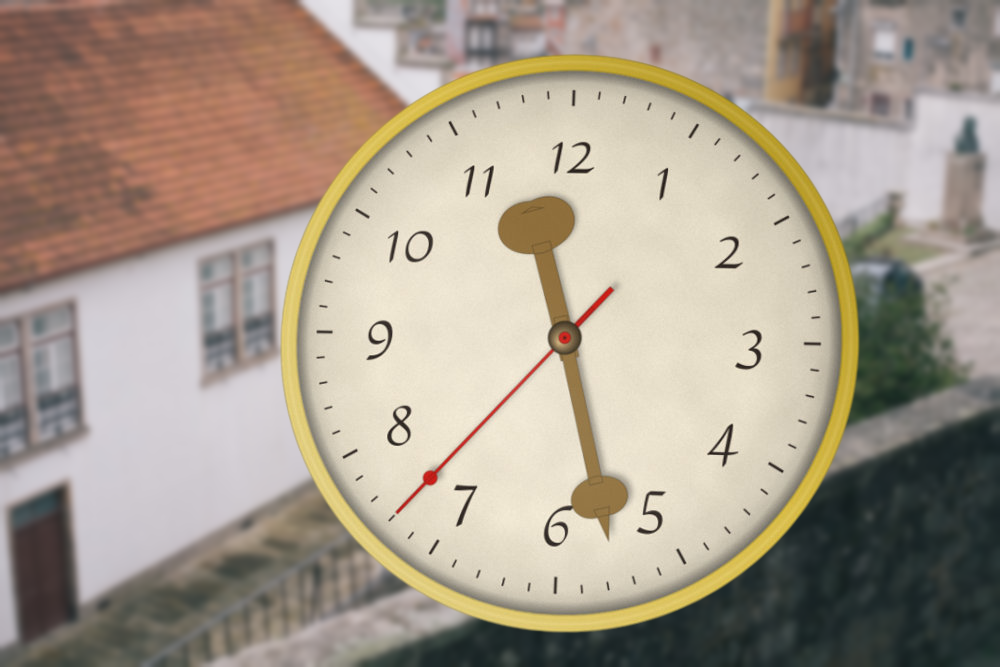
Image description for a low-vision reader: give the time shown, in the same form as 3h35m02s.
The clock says 11h27m37s
